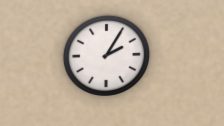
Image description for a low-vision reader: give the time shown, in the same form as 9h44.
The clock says 2h05
